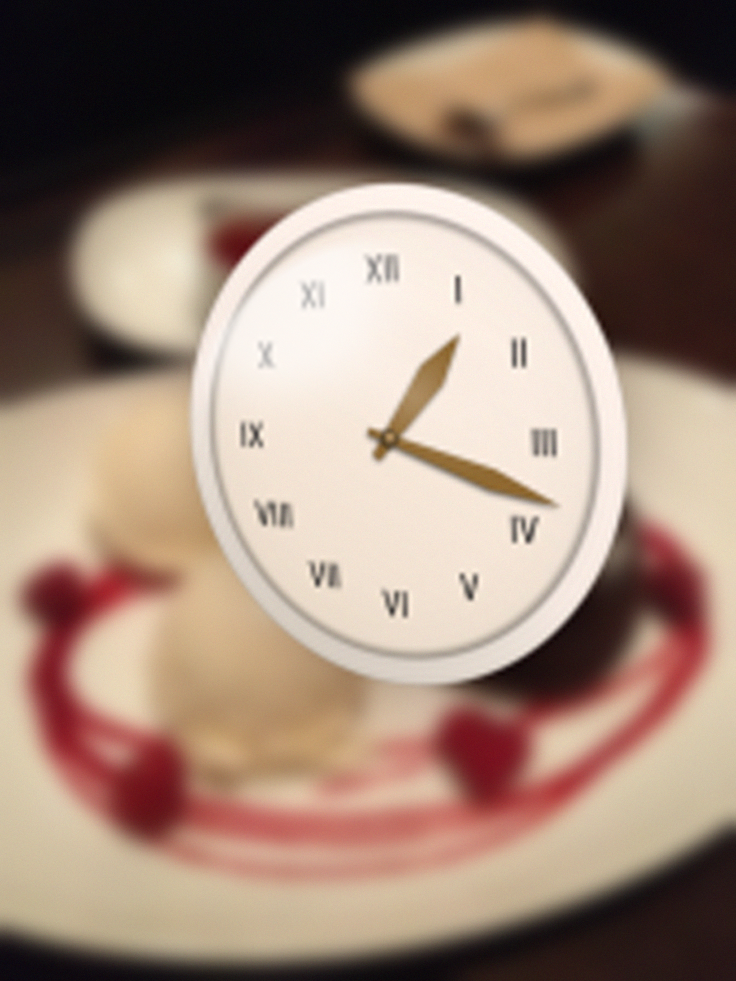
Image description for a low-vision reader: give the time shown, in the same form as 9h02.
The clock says 1h18
